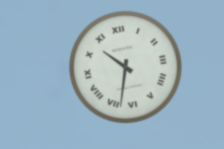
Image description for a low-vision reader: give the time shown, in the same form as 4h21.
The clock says 10h33
